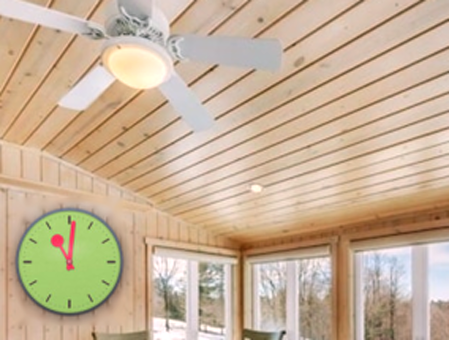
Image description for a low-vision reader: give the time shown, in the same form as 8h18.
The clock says 11h01
